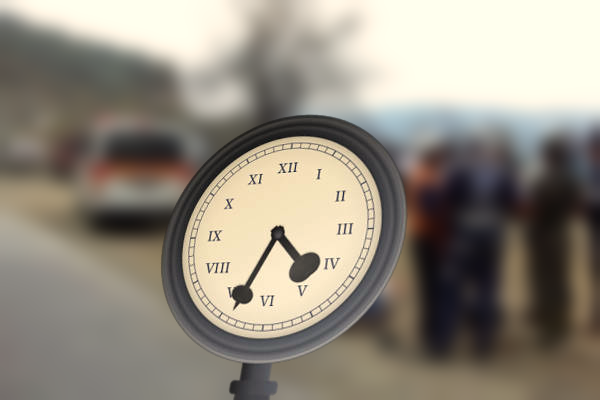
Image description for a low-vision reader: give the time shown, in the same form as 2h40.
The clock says 4h34
